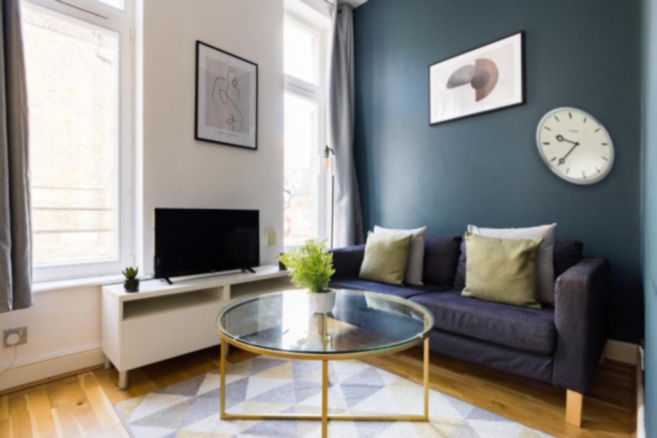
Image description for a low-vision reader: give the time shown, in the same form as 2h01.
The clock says 9h38
